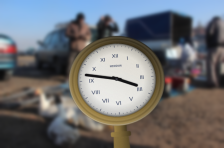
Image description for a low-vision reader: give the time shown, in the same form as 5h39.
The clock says 3h47
